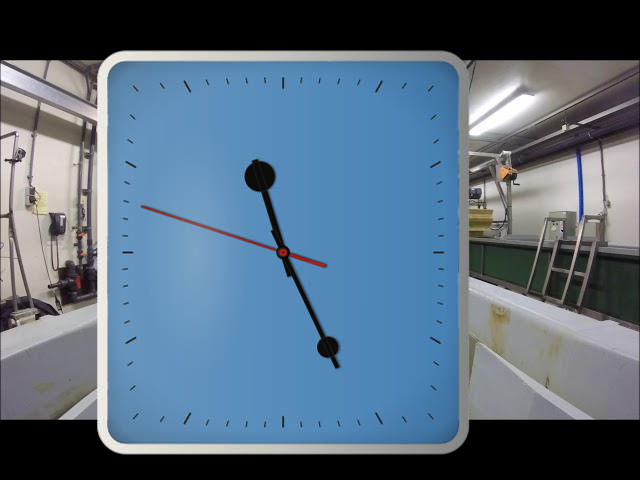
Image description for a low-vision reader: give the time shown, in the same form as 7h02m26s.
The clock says 11h25m48s
